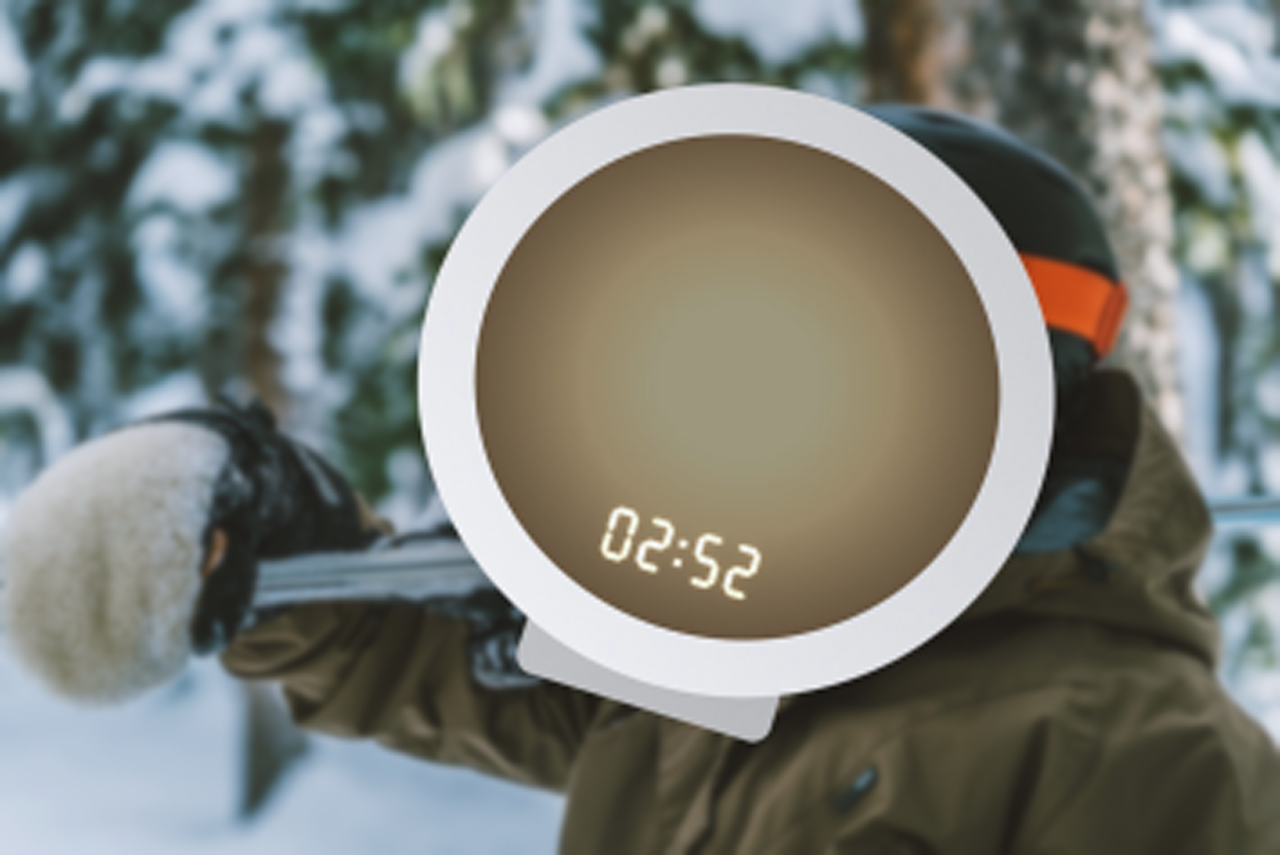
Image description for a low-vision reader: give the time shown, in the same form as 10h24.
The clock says 2h52
